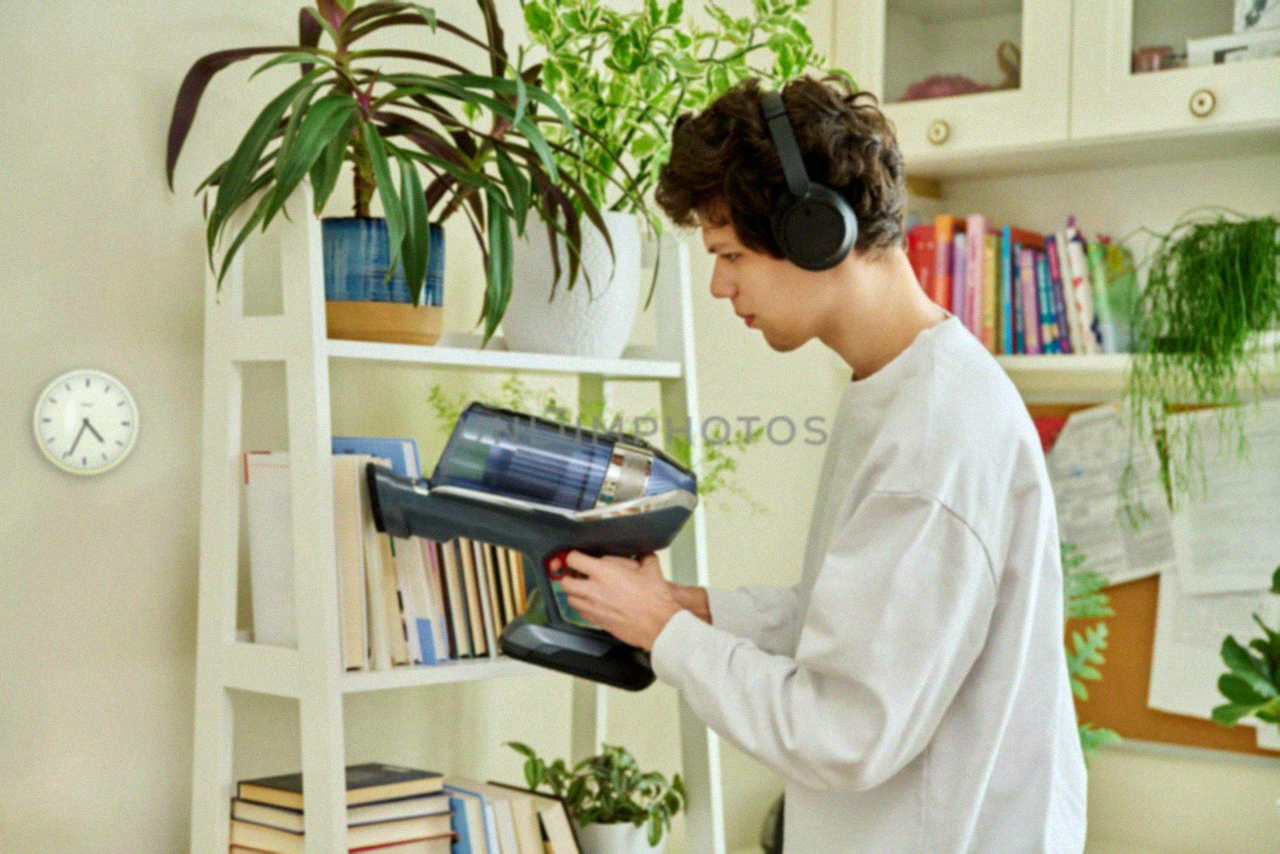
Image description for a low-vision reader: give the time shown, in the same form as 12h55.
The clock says 4h34
